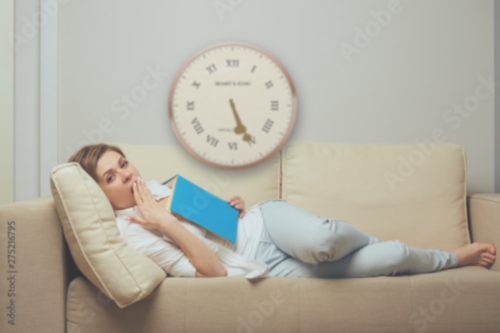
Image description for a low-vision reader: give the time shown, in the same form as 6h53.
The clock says 5h26
